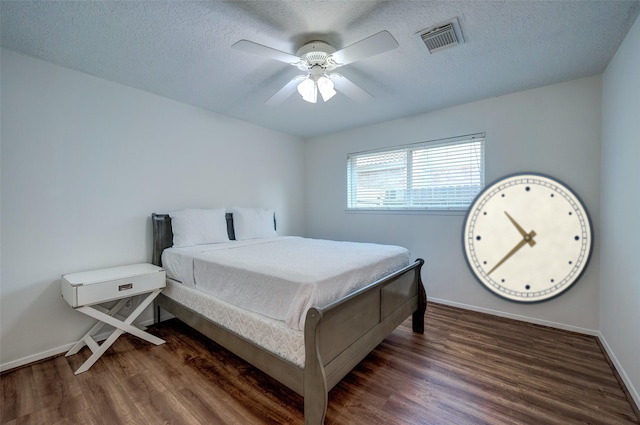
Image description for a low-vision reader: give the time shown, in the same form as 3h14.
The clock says 10h38
